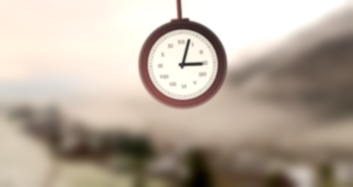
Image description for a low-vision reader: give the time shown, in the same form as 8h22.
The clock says 3h03
